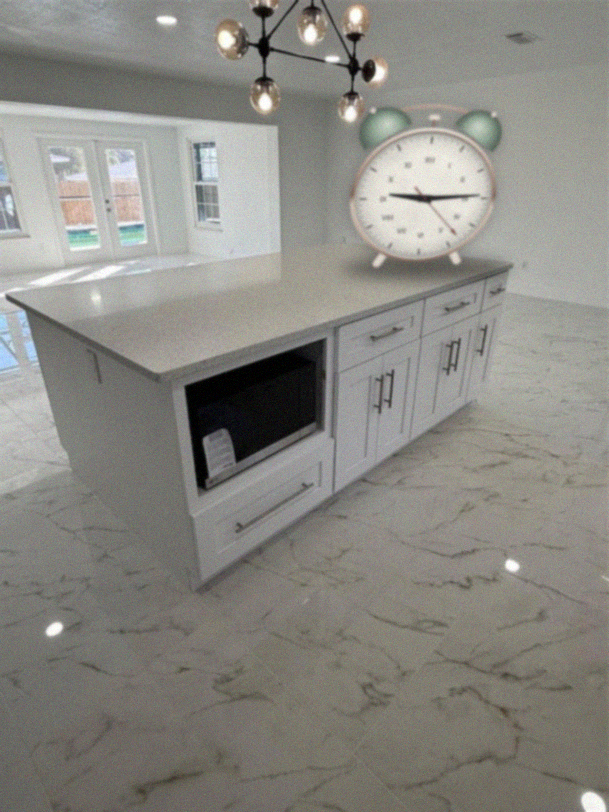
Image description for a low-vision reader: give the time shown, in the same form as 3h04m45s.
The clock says 9h14m23s
